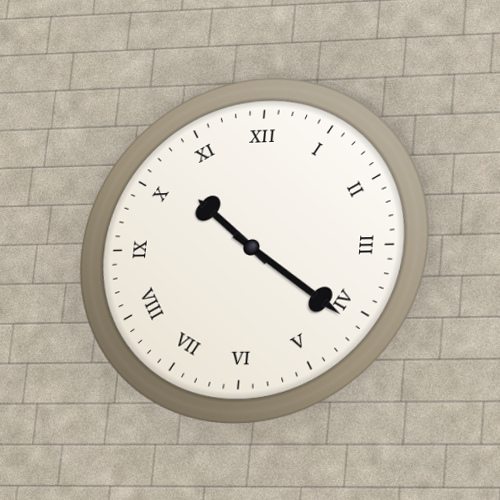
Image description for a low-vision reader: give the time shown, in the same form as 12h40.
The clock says 10h21
